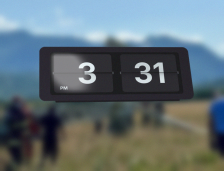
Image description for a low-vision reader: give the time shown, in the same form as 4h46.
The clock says 3h31
